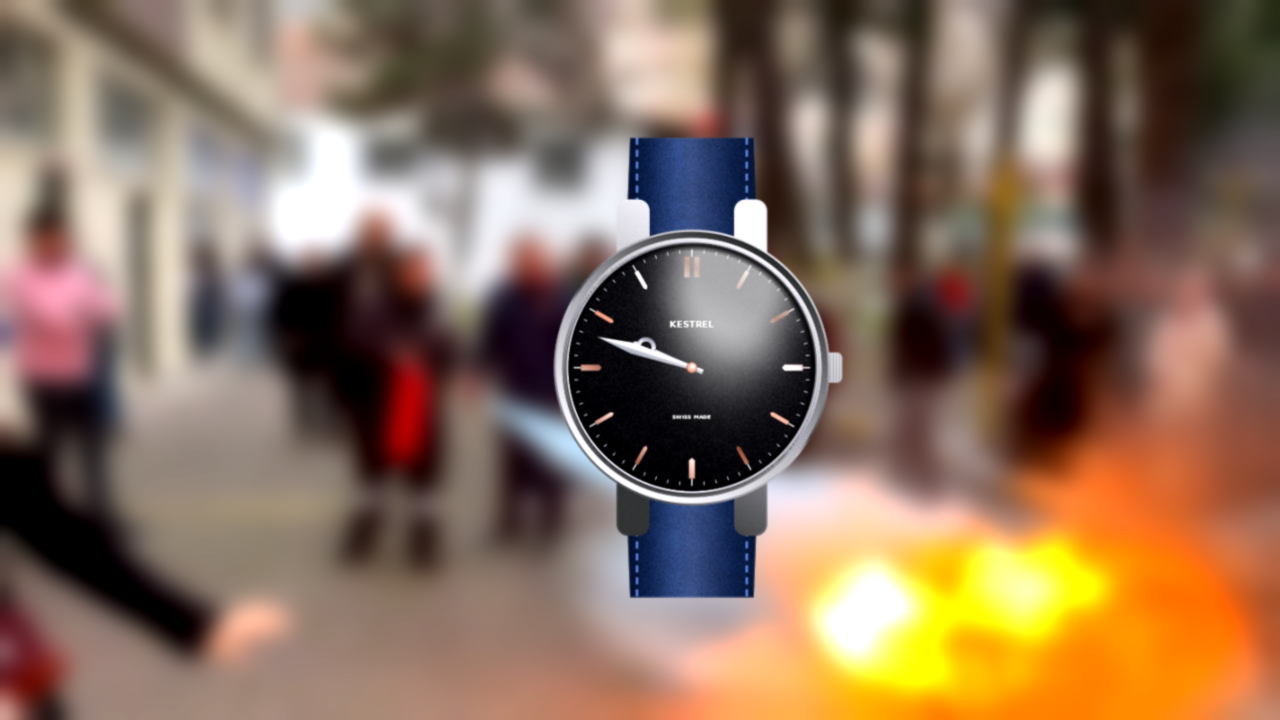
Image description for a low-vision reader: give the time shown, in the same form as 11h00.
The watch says 9h48
